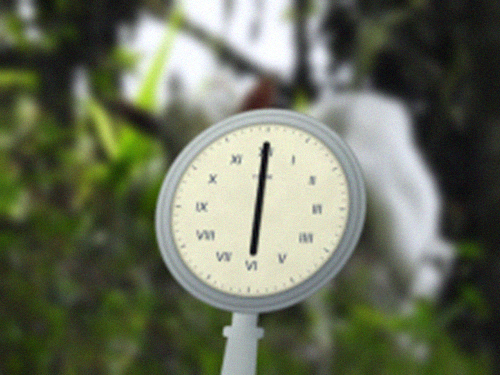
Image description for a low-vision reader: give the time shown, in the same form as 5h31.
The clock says 6h00
